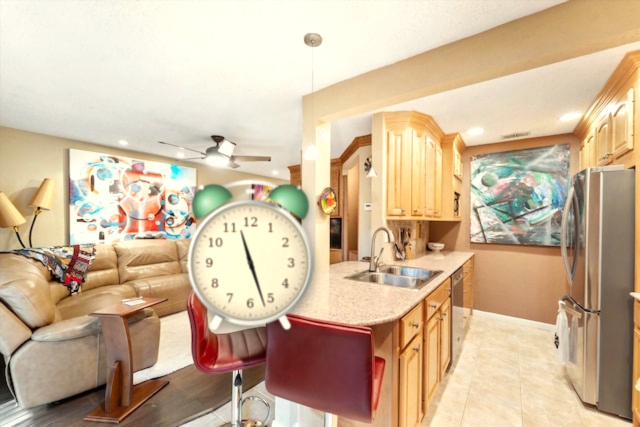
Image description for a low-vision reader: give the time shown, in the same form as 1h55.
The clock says 11h27
